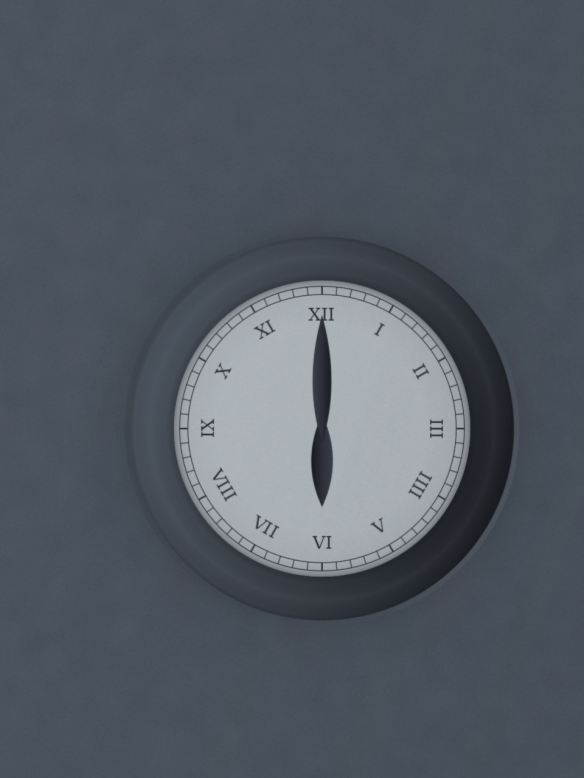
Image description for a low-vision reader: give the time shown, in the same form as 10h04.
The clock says 6h00
